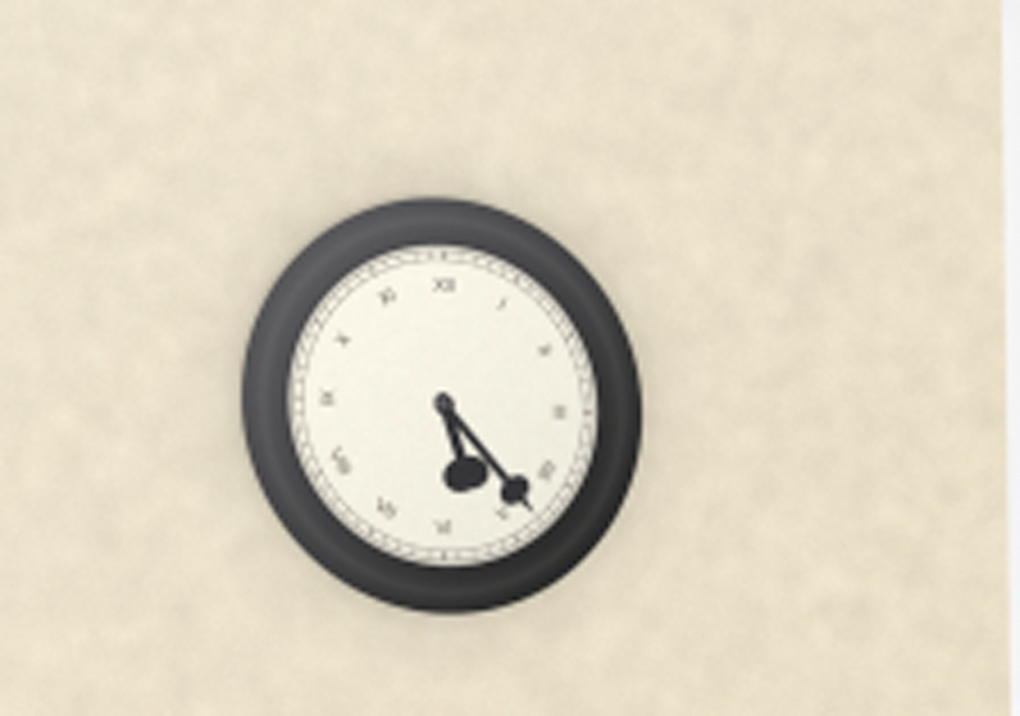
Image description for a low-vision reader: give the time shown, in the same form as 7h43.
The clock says 5h23
